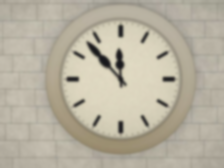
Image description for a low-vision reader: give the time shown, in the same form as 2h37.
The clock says 11h53
